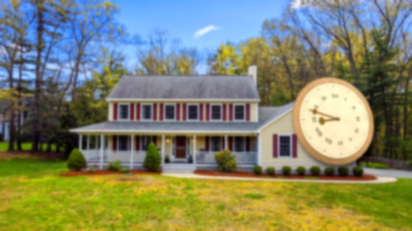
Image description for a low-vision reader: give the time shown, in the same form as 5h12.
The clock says 8h48
